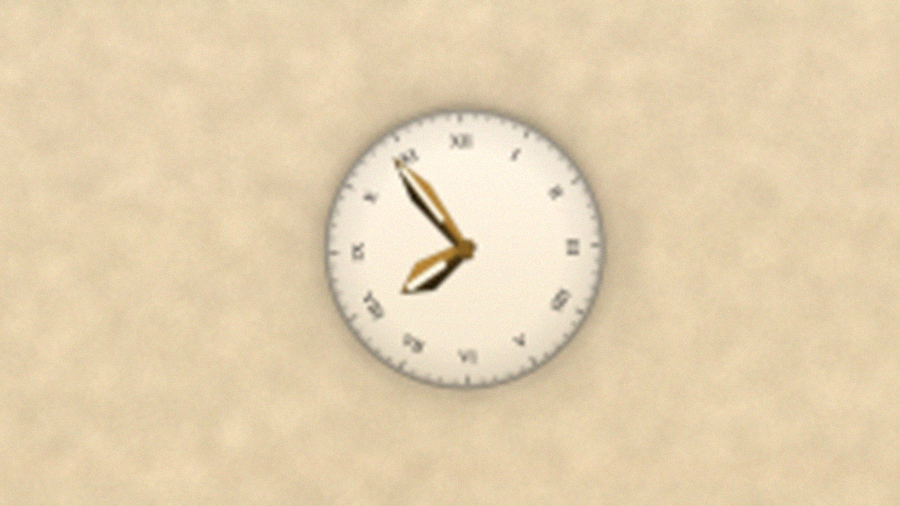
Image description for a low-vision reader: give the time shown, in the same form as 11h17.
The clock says 7h54
